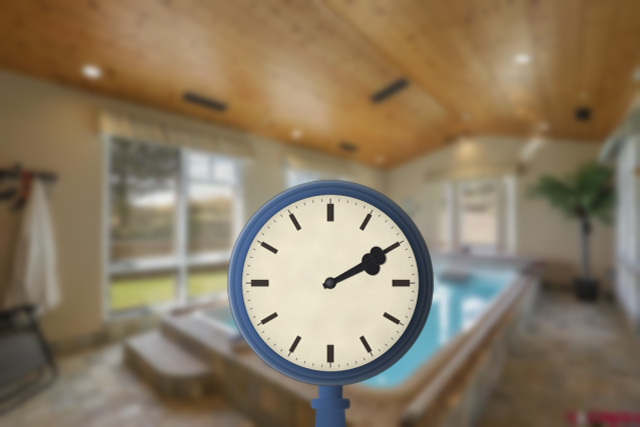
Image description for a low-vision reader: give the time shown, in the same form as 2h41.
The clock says 2h10
